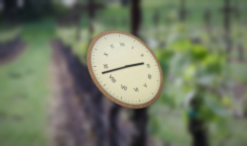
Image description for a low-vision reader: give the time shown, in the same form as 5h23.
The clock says 2h43
